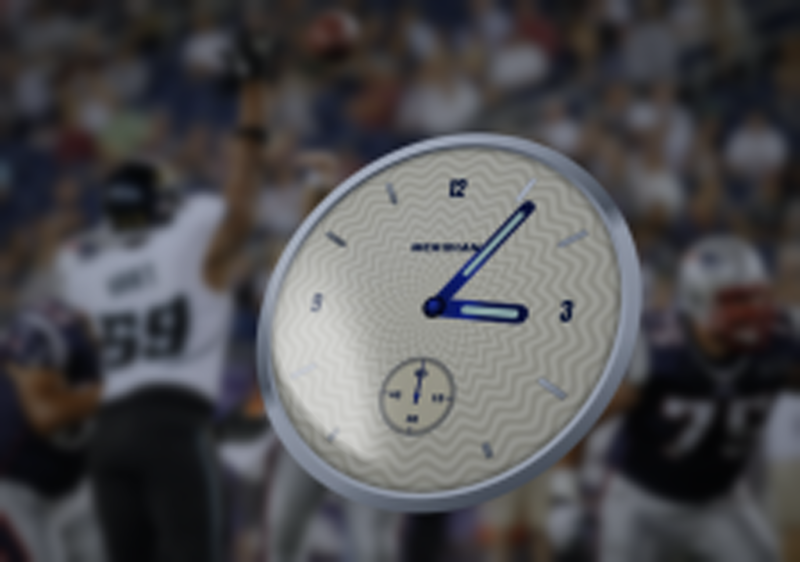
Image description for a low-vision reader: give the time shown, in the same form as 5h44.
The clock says 3h06
